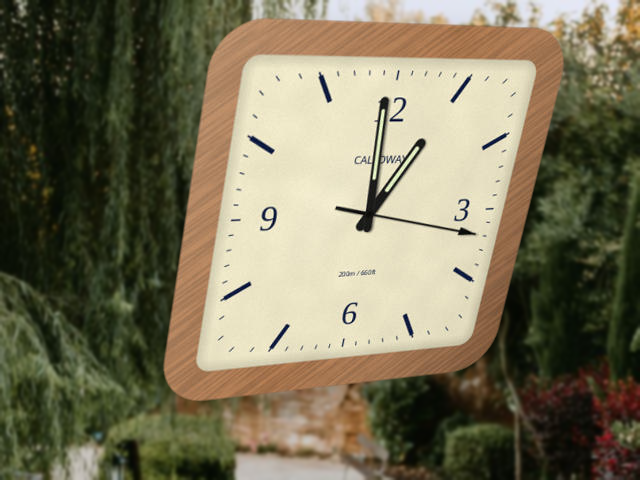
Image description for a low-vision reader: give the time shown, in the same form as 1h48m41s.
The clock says 12h59m17s
